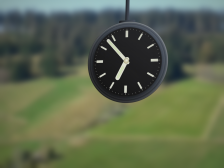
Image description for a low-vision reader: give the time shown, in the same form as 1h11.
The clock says 6h53
